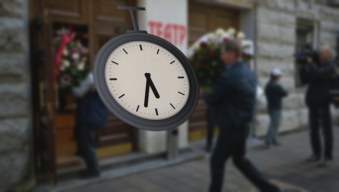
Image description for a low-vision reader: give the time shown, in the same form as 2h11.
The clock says 5h33
